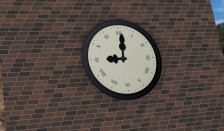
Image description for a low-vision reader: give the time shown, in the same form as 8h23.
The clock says 9h01
